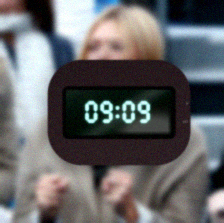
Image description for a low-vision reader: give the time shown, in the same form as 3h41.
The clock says 9h09
